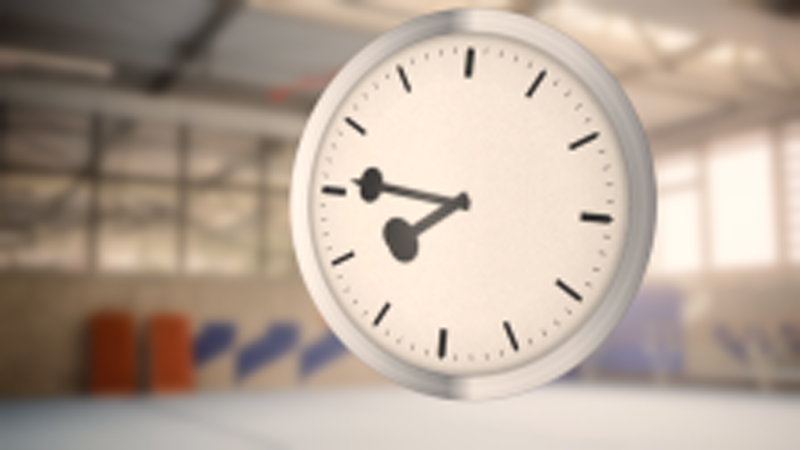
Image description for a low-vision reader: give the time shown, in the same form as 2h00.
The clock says 7h46
